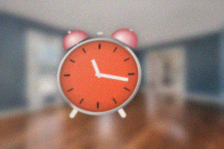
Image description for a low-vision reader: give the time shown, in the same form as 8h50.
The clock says 11h17
